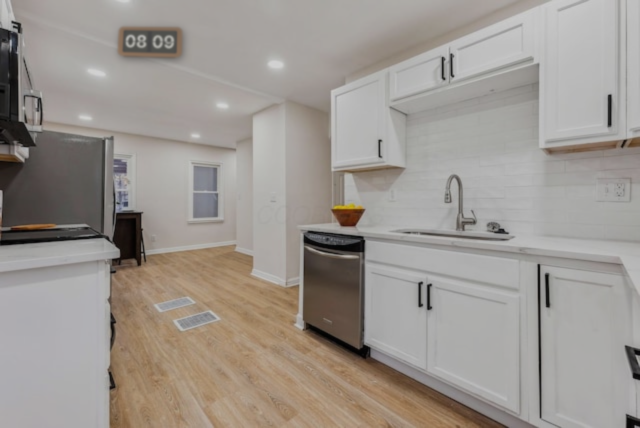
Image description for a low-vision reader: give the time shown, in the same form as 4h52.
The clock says 8h09
